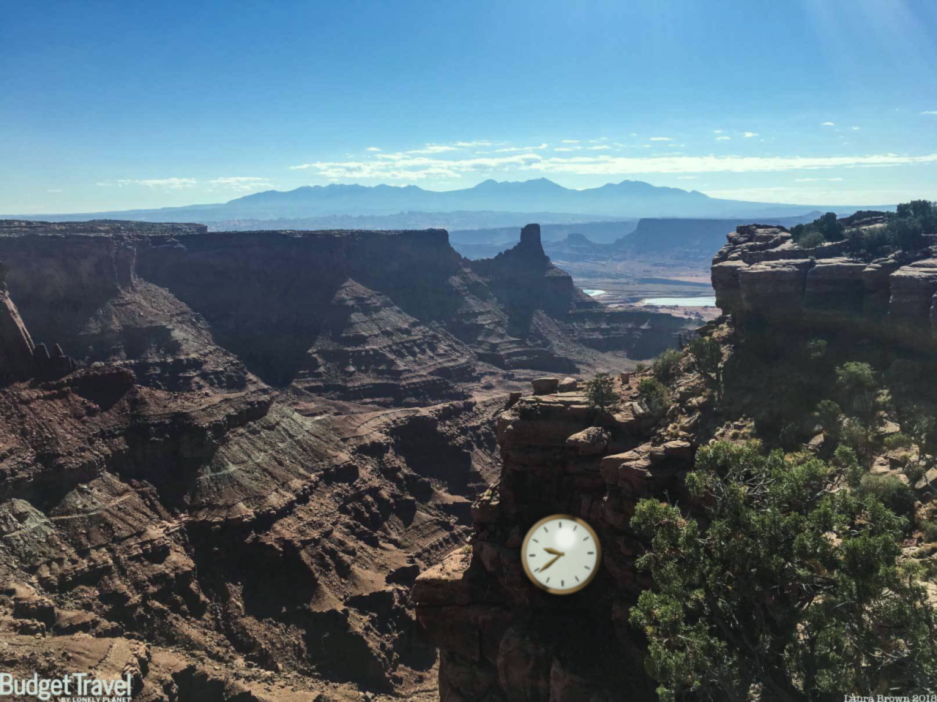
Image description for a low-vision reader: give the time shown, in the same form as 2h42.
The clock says 9h39
